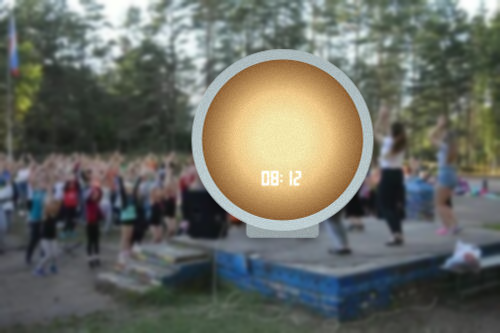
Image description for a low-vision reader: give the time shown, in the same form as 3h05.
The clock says 8h12
